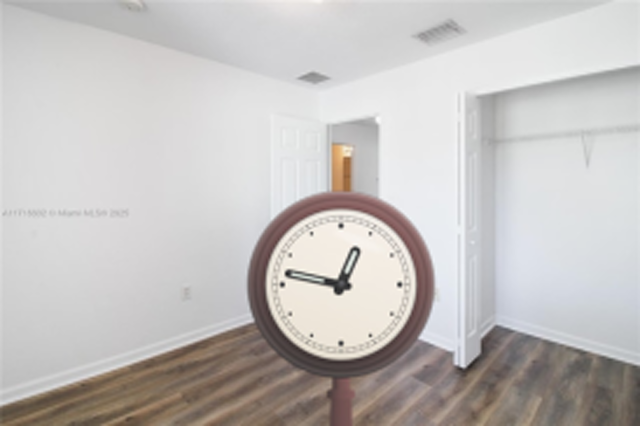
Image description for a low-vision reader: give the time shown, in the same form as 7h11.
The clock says 12h47
